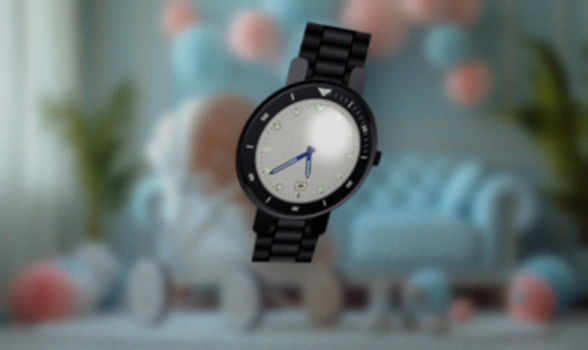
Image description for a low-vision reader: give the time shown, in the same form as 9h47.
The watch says 5h39
